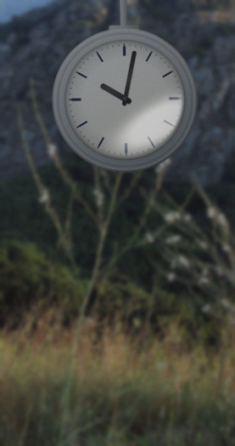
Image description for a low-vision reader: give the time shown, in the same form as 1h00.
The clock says 10h02
